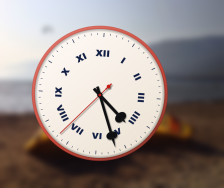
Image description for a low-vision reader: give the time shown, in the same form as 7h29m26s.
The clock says 4h26m37s
